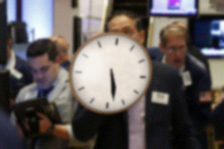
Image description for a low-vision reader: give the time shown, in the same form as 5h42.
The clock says 5h28
